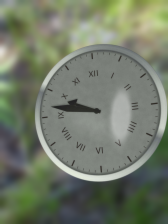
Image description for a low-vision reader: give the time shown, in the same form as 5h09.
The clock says 9h47
